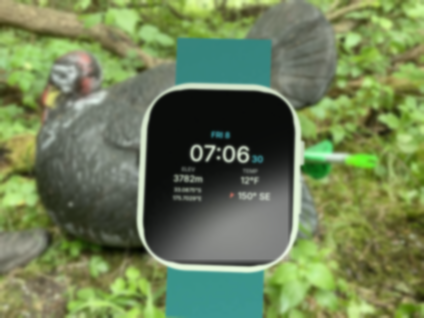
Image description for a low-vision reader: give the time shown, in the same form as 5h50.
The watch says 7h06
